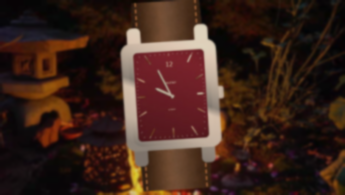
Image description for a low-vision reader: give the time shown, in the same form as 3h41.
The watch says 9h56
